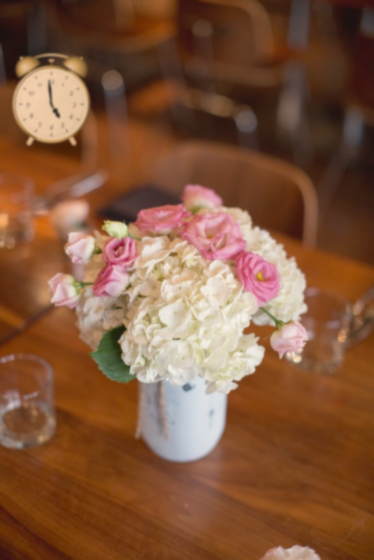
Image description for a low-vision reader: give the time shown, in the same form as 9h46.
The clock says 4h59
